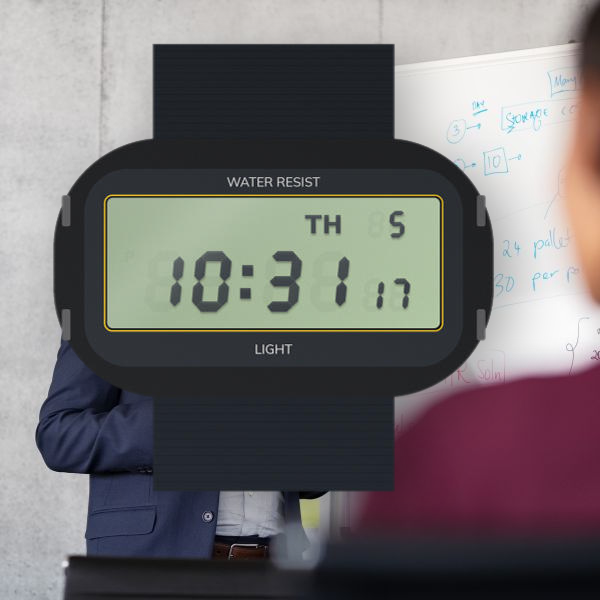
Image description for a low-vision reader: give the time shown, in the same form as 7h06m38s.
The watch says 10h31m17s
